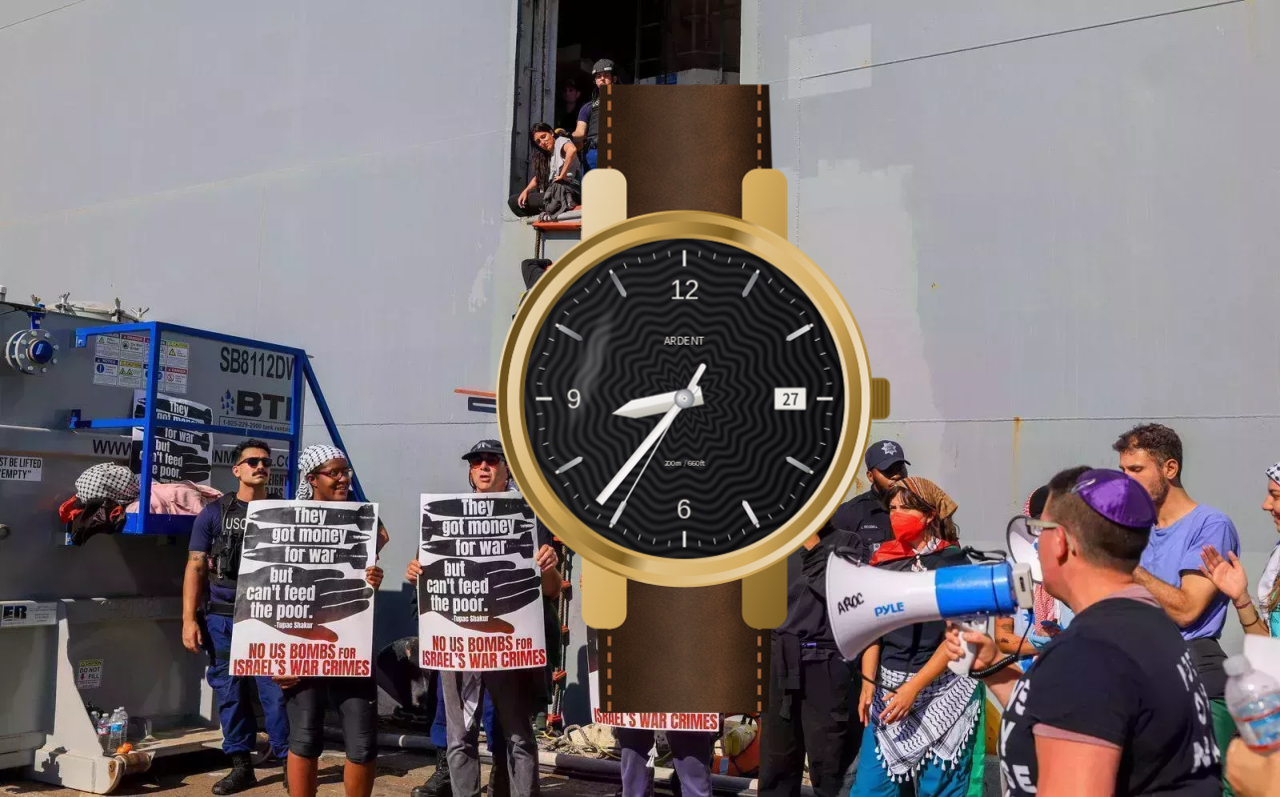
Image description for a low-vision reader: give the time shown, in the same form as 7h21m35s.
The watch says 8h36m35s
